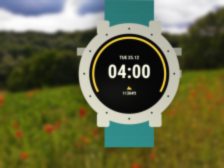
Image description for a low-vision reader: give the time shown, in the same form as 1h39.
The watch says 4h00
